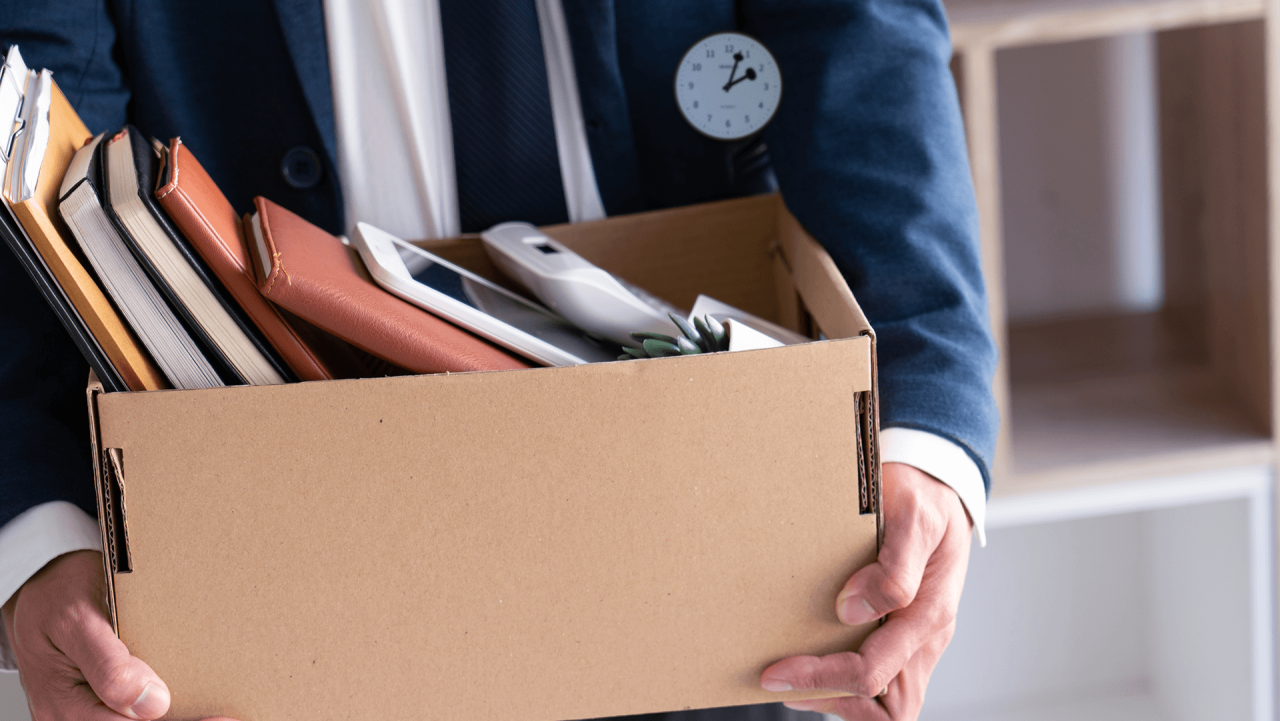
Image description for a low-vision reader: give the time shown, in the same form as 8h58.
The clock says 2h03
